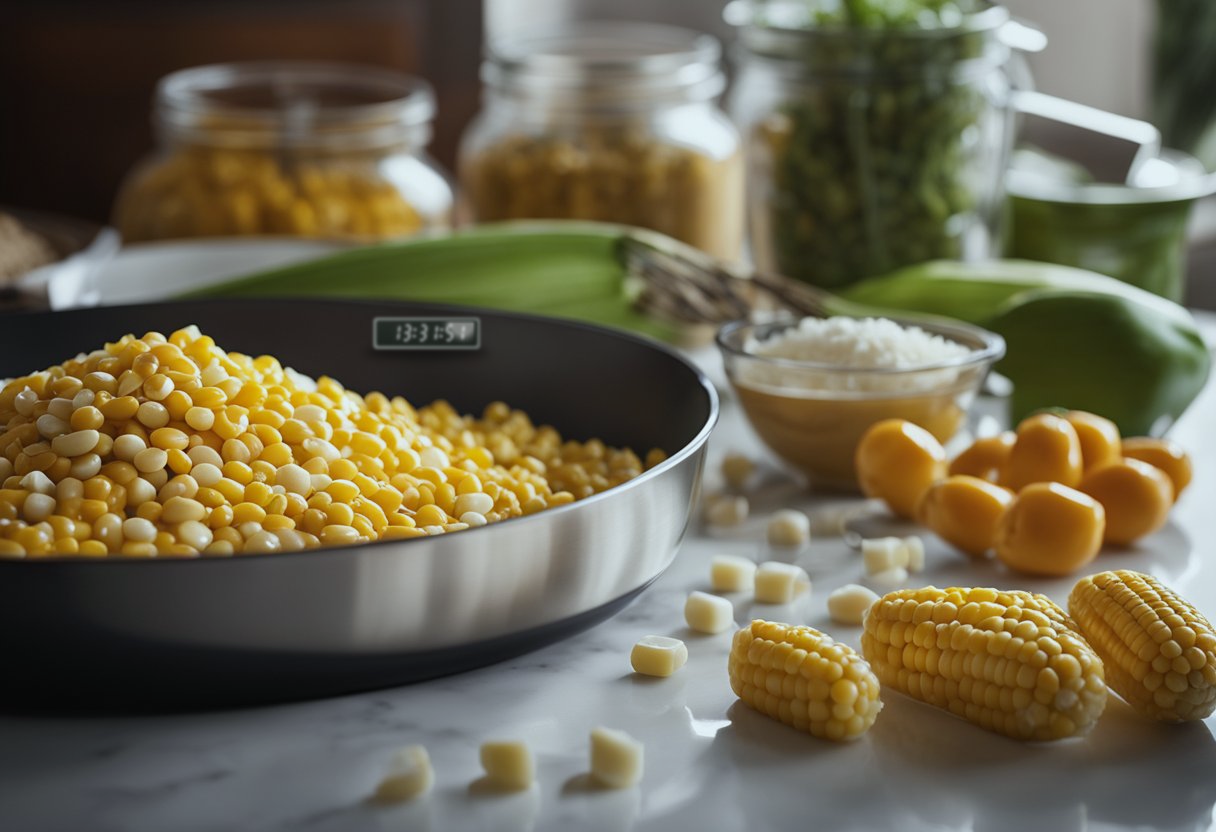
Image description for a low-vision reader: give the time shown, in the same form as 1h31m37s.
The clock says 13h31m51s
